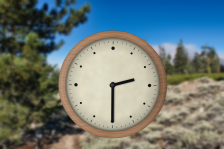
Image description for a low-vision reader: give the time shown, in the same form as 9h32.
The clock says 2h30
